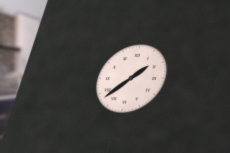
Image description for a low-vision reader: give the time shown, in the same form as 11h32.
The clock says 1h38
